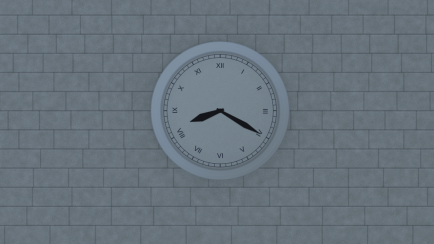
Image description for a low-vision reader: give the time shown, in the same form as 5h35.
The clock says 8h20
